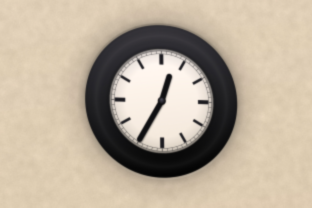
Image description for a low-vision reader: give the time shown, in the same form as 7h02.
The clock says 12h35
